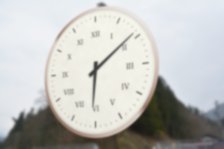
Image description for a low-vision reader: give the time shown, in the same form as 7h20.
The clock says 6h09
